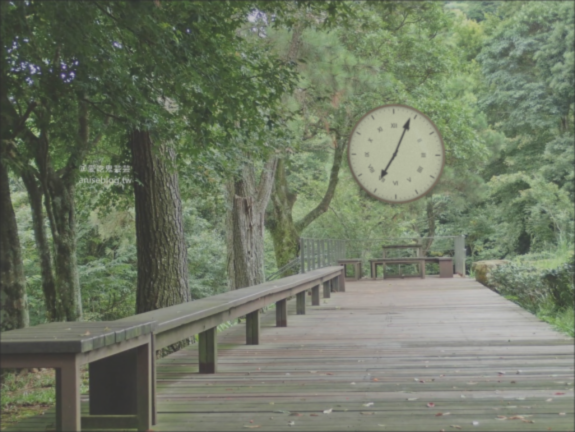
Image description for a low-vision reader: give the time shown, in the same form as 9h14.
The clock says 7h04
